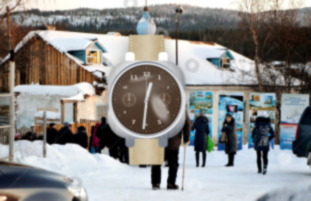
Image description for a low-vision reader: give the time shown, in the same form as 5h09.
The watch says 12h31
